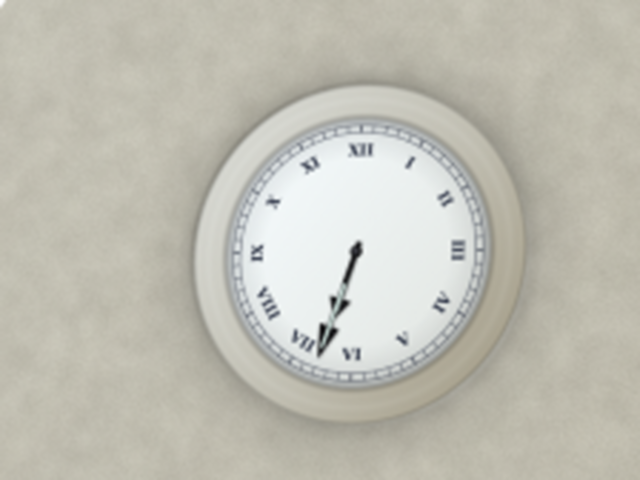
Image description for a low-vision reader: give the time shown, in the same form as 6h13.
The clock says 6h33
